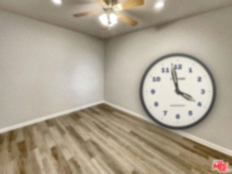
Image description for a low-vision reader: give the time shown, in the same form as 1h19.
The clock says 3h58
